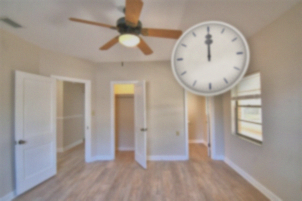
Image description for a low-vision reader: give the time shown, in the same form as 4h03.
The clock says 12h00
